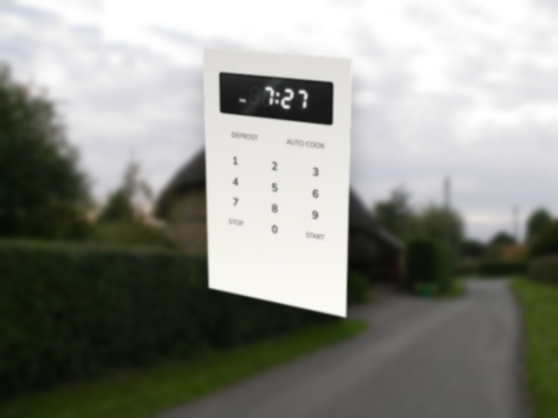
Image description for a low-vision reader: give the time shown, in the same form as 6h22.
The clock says 7h27
